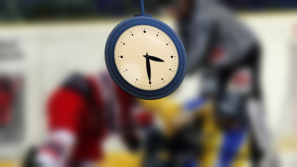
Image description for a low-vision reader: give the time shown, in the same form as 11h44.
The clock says 3h30
